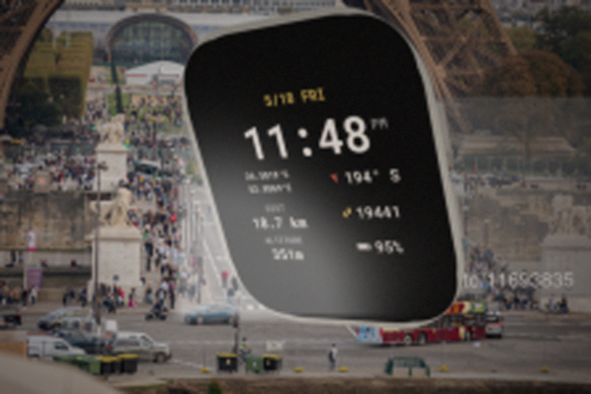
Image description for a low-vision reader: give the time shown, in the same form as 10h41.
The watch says 11h48
